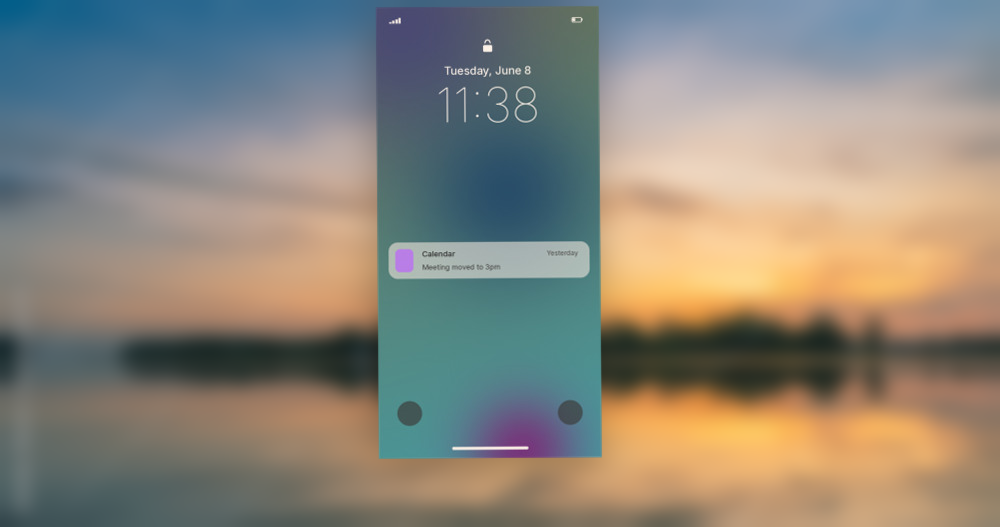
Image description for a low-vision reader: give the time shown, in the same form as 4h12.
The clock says 11h38
